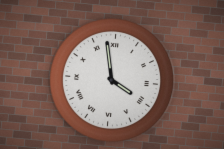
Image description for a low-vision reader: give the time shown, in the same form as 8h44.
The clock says 3h58
